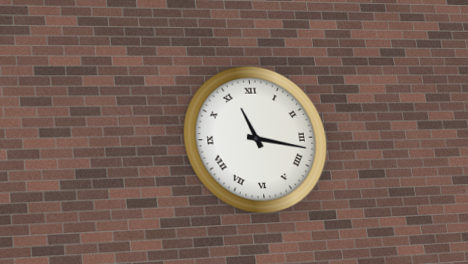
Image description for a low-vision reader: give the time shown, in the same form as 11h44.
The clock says 11h17
